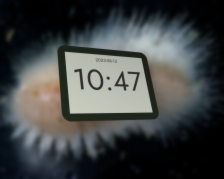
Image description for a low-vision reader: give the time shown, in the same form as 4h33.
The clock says 10h47
